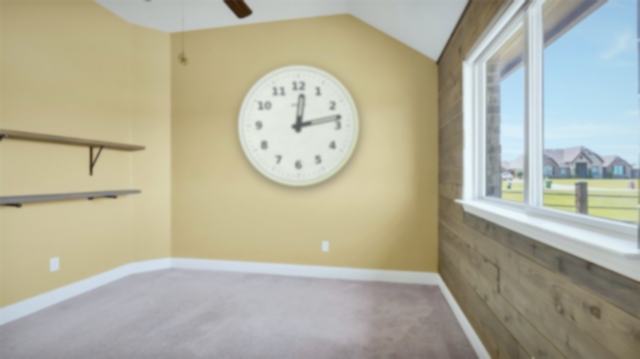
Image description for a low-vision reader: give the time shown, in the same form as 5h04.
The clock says 12h13
